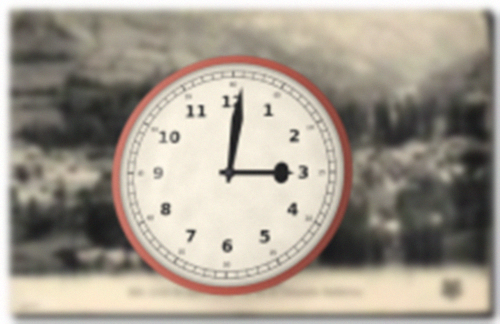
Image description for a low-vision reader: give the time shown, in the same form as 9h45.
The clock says 3h01
